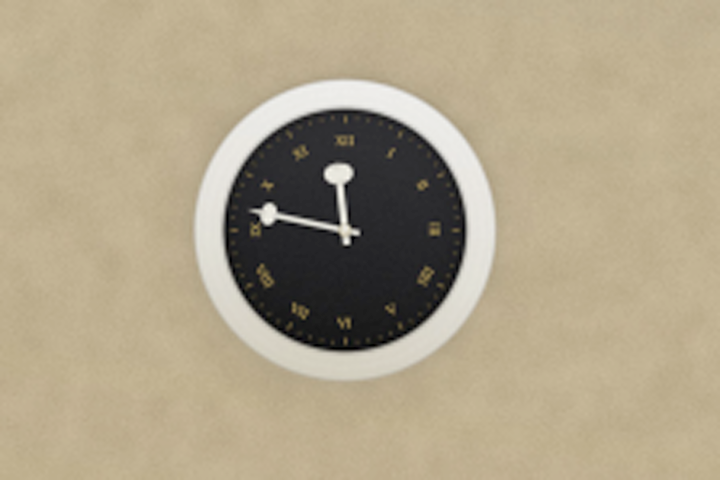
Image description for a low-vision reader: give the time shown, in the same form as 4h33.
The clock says 11h47
